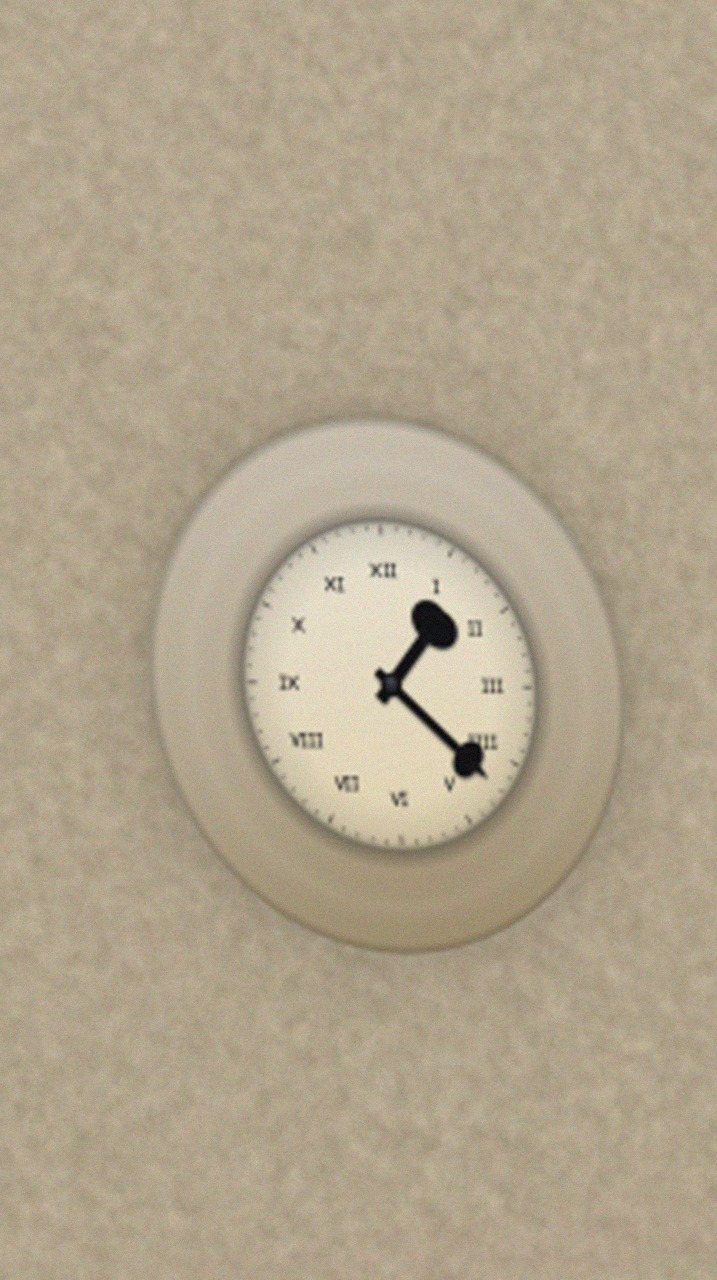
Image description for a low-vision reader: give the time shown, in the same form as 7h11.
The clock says 1h22
